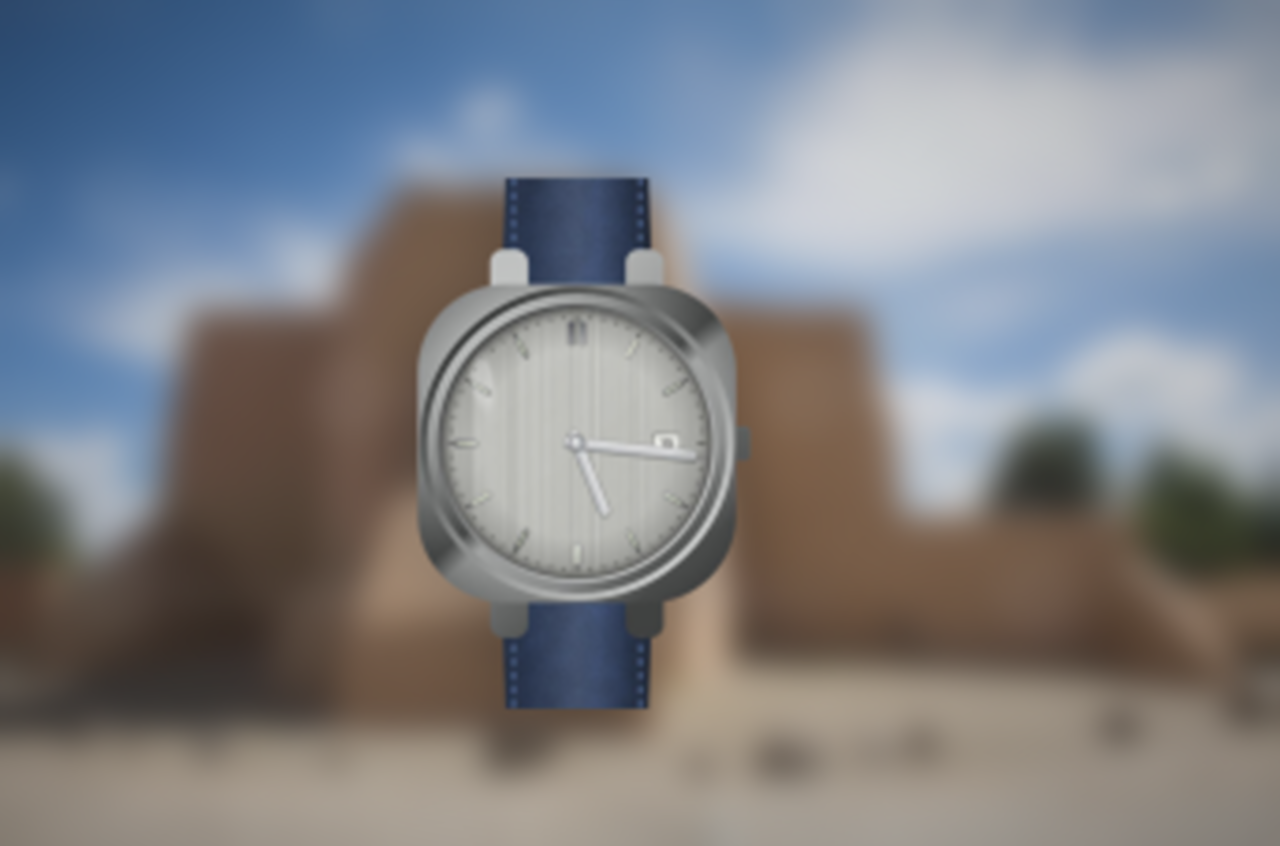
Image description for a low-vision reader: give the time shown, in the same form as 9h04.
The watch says 5h16
